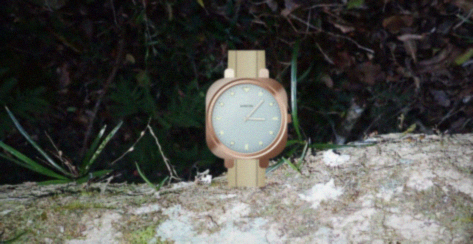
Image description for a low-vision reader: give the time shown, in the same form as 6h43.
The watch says 3h07
